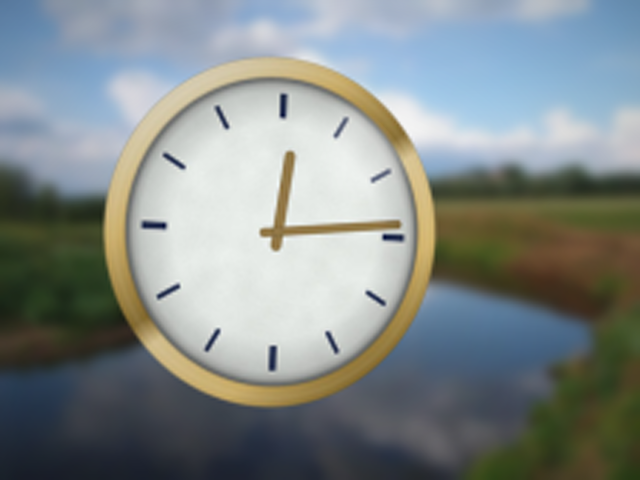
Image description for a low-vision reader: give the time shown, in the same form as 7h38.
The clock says 12h14
